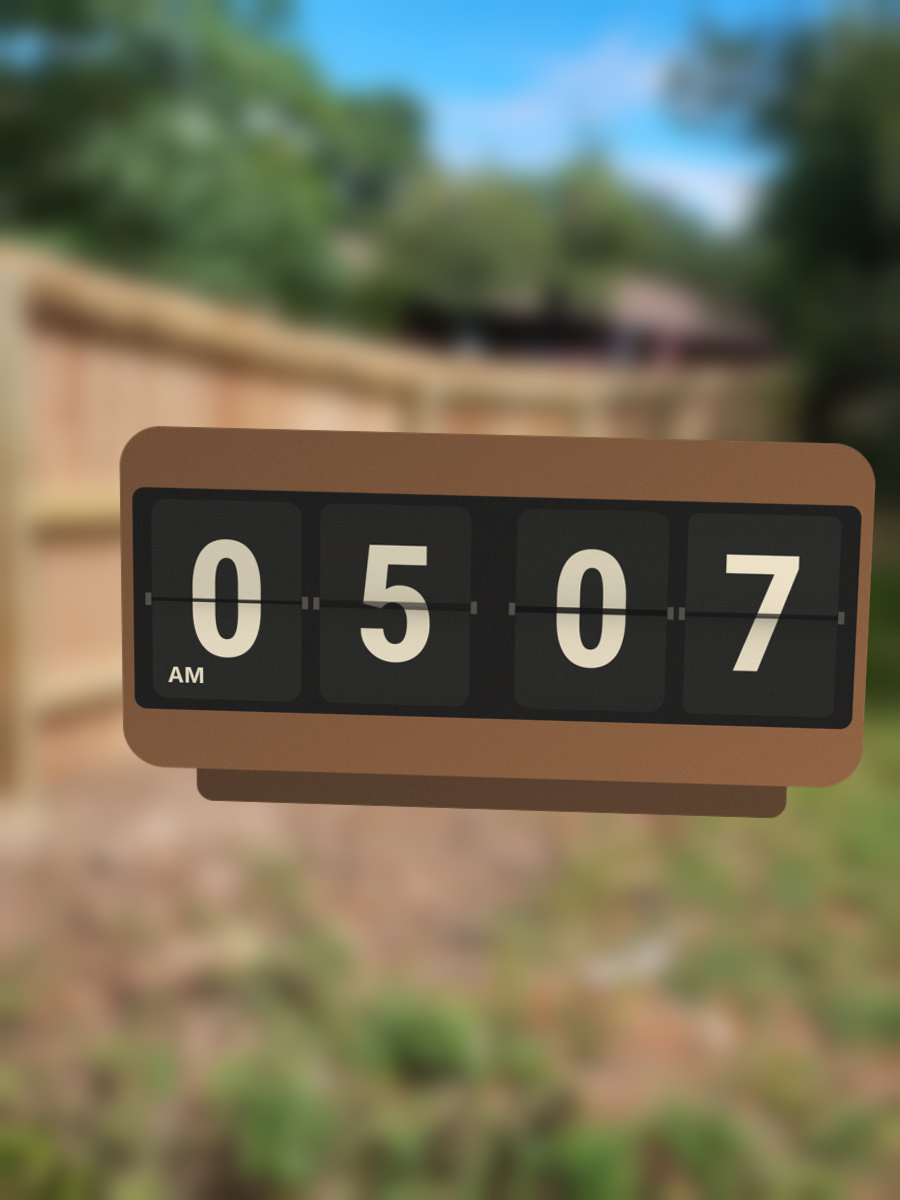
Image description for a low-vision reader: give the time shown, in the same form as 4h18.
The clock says 5h07
